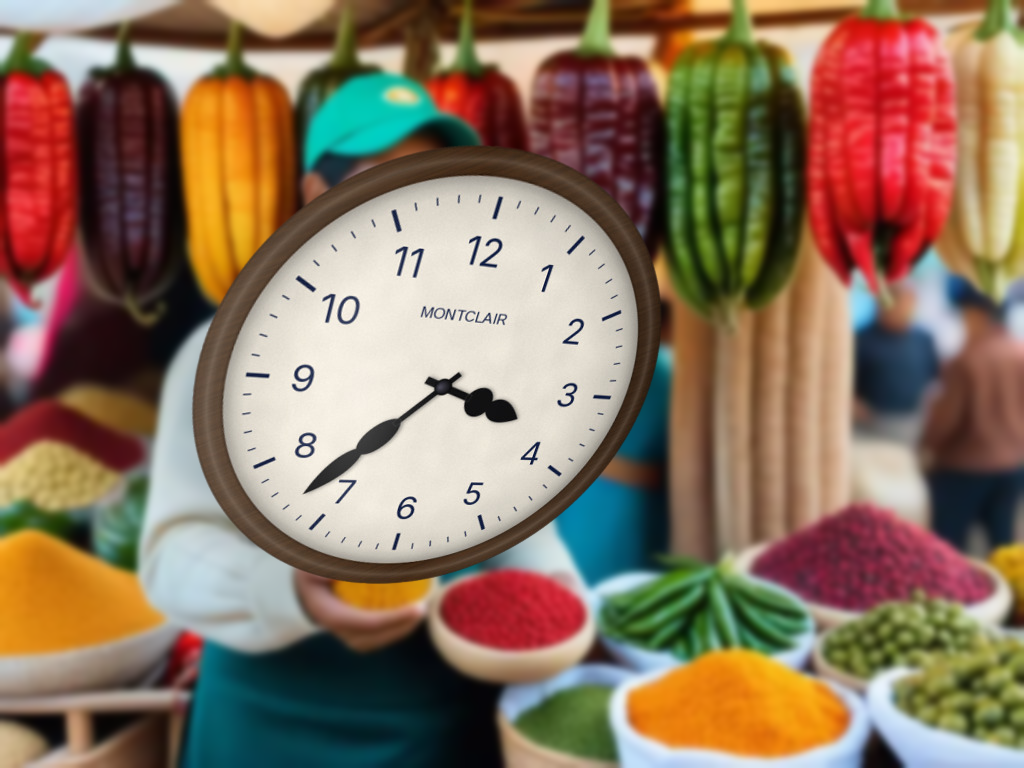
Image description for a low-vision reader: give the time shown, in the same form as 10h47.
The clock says 3h37
